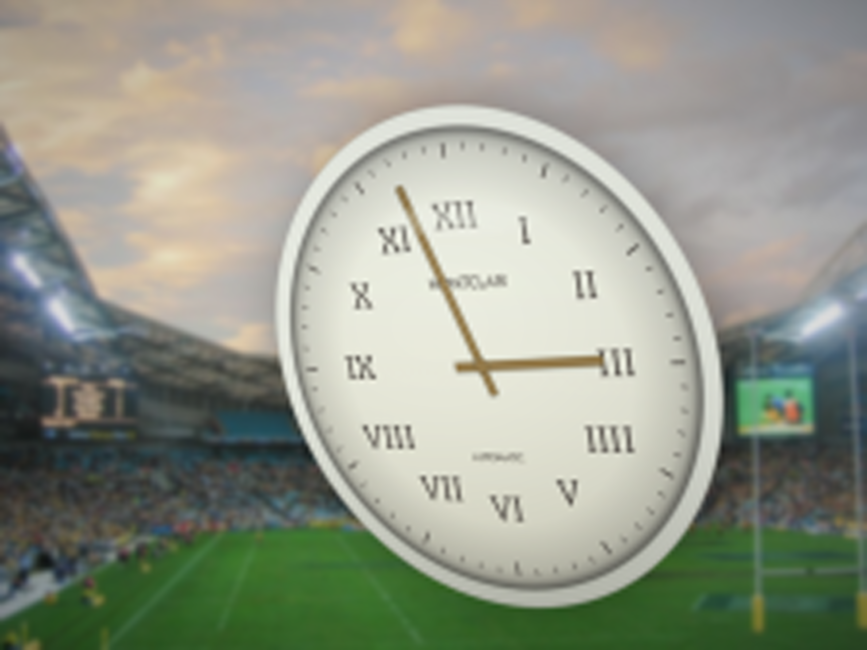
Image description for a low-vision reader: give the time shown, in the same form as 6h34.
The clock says 2h57
